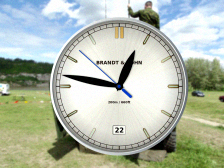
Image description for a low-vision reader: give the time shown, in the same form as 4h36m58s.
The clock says 12h46m52s
